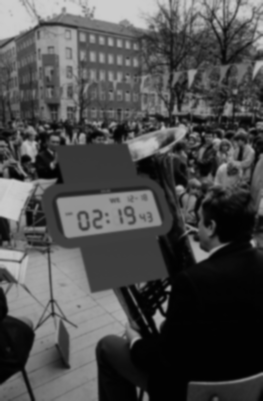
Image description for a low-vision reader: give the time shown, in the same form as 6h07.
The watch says 2h19
